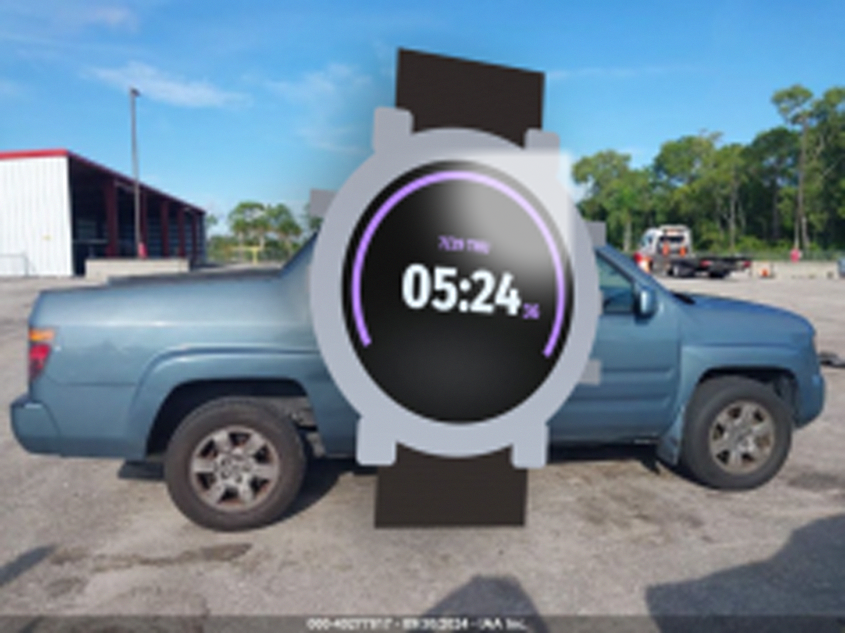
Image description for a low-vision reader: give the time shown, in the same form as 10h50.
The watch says 5h24
